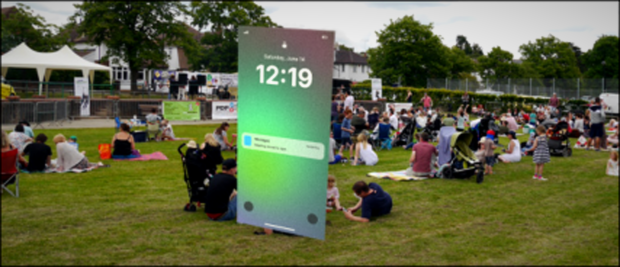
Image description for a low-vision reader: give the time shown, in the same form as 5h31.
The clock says 12h19
